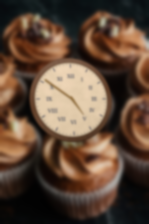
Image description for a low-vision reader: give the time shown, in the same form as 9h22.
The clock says 4h51
